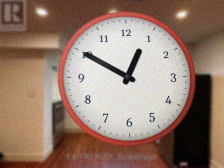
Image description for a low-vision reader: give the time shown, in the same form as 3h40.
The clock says 12h50
